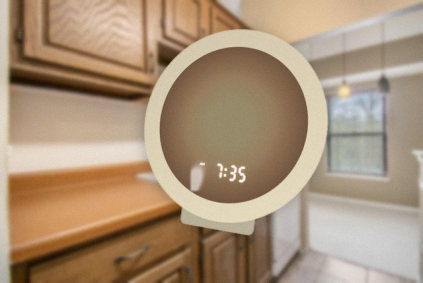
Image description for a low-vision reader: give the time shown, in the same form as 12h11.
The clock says 7h35
